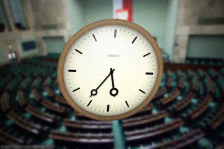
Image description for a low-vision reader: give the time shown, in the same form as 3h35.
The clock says 5h36
